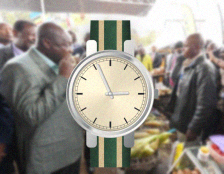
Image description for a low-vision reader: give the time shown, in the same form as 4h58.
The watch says 2h56
